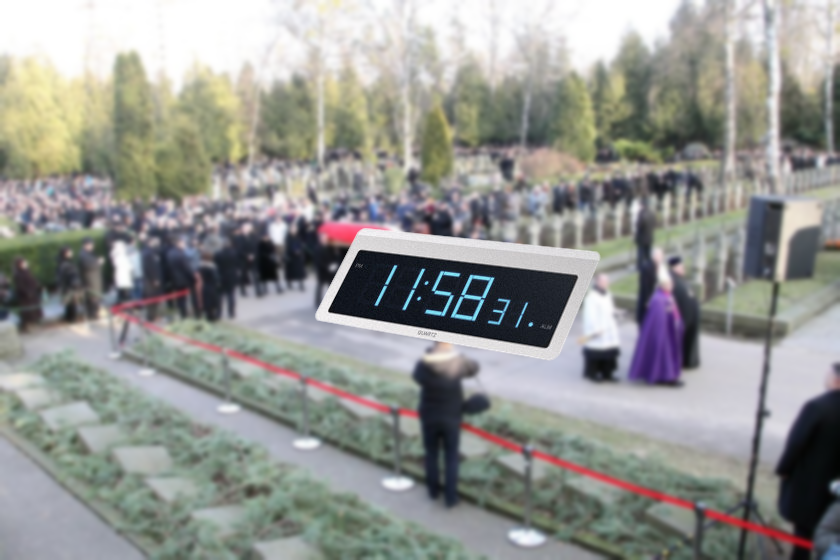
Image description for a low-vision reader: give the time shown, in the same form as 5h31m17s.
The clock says 11h58m31s
